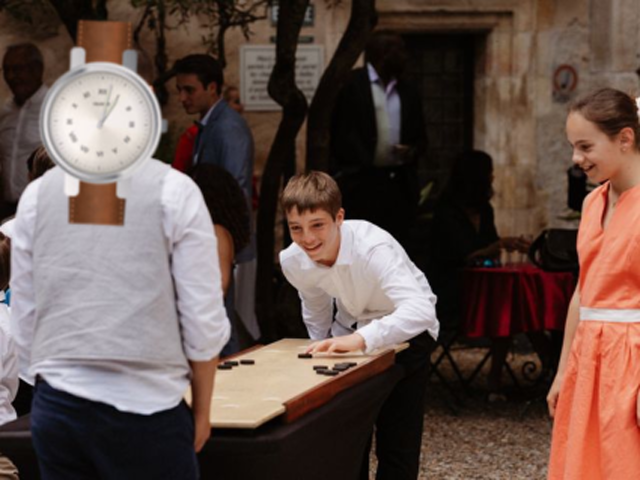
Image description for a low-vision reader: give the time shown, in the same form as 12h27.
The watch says 1h02
